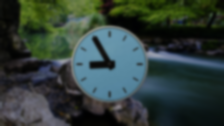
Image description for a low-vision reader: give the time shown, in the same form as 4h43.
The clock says 8h55
